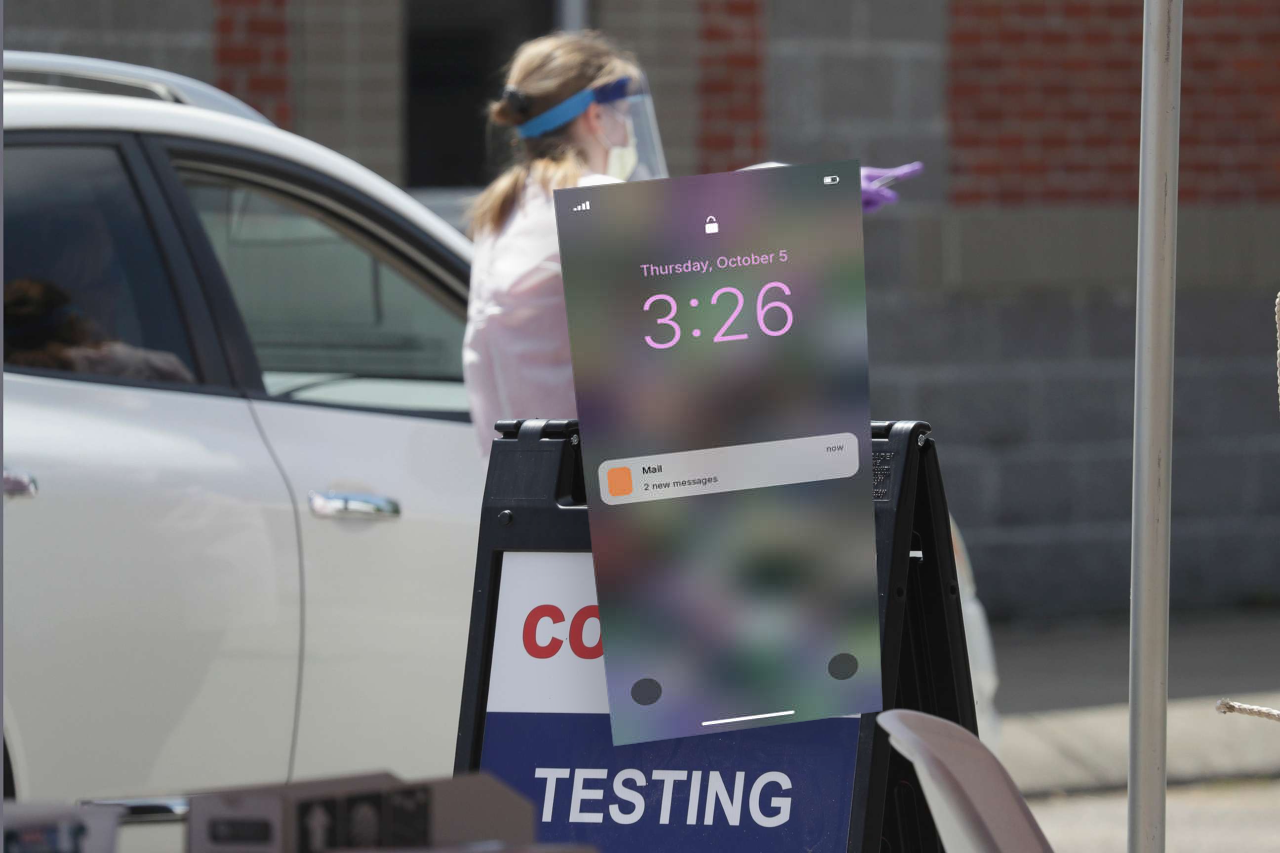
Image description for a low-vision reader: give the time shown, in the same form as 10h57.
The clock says 3h26
